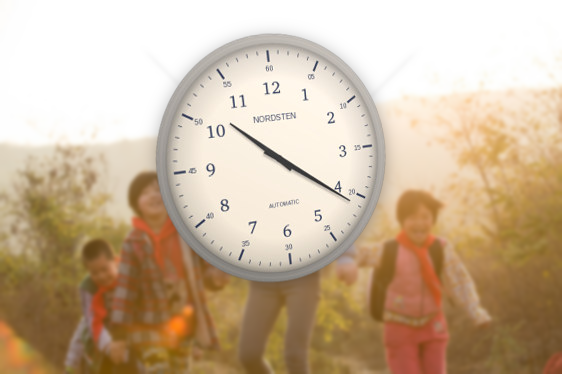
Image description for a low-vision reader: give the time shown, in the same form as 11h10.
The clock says 10h21
